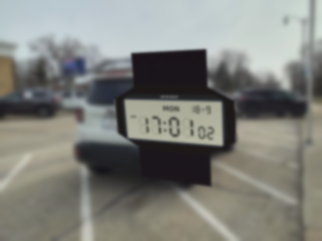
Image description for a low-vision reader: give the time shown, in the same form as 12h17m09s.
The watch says 17h01m02s
